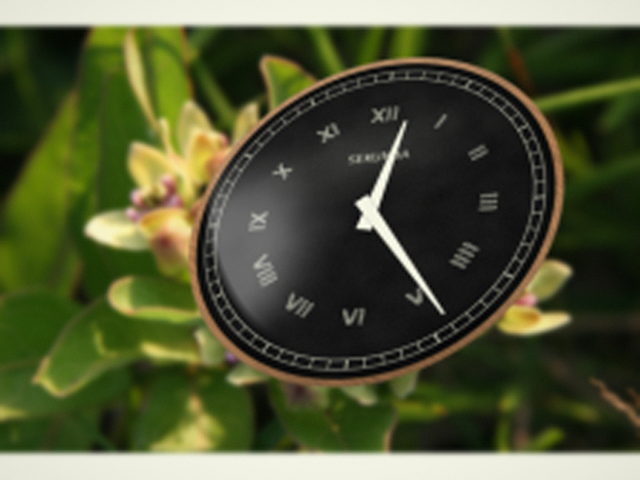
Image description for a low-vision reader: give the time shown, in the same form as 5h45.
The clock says 12h24
